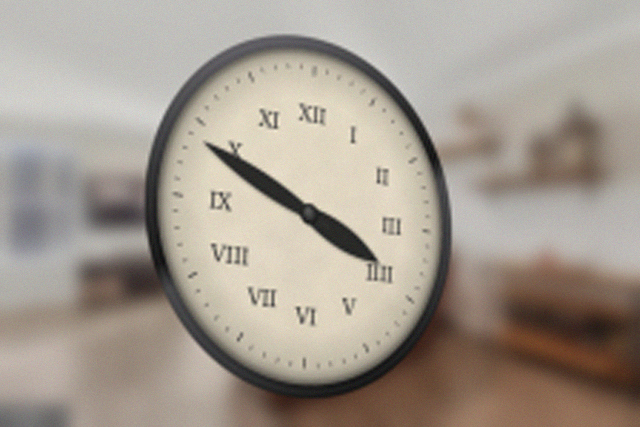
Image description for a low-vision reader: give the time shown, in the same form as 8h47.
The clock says 3h49
